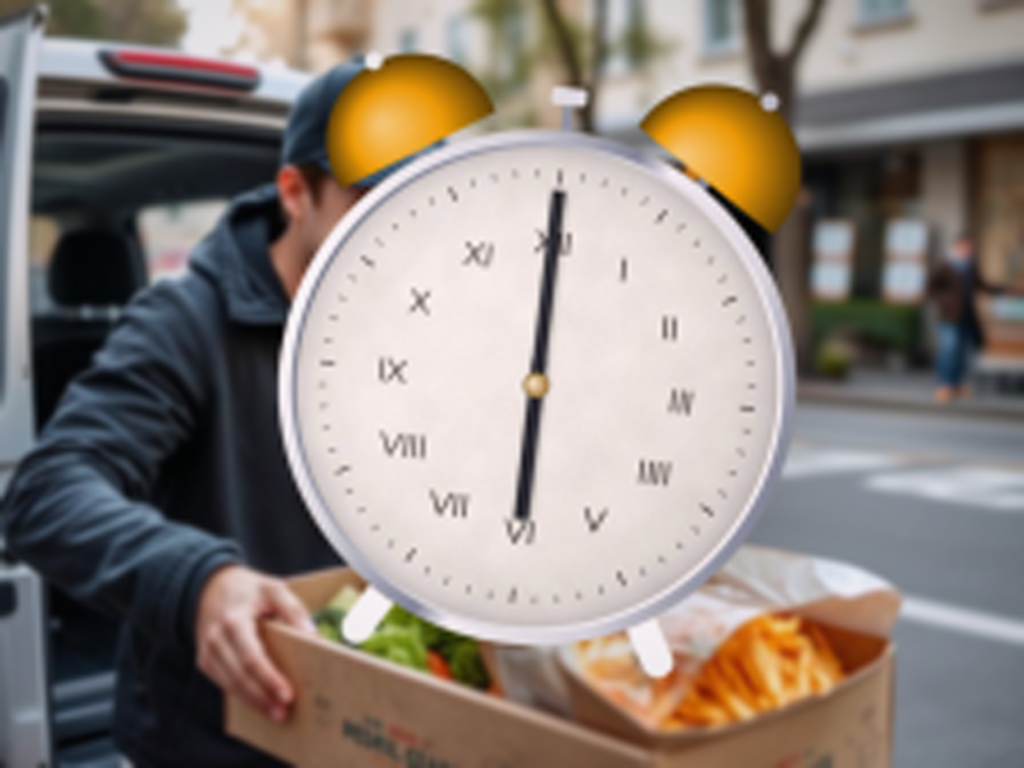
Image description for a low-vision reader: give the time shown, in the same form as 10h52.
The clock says 6h00
